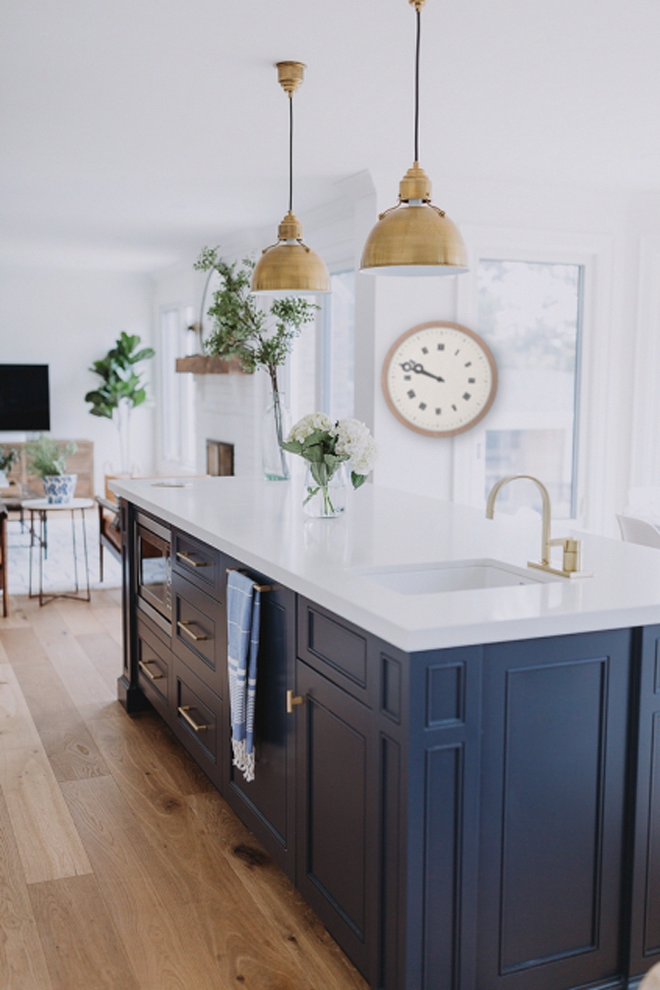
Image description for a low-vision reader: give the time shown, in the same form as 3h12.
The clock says 9h48
